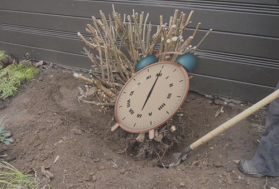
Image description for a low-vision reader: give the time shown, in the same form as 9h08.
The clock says 6h00
